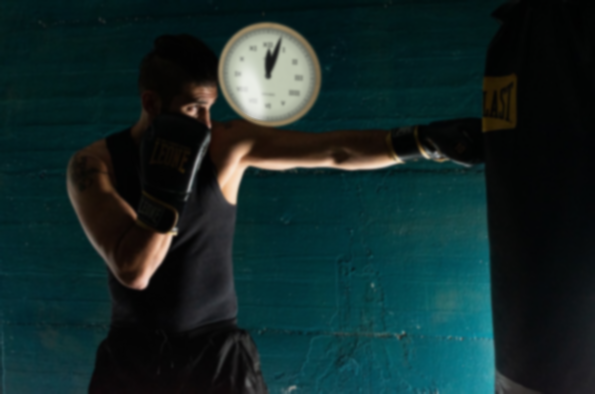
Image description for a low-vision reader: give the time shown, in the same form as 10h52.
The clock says 12h03
